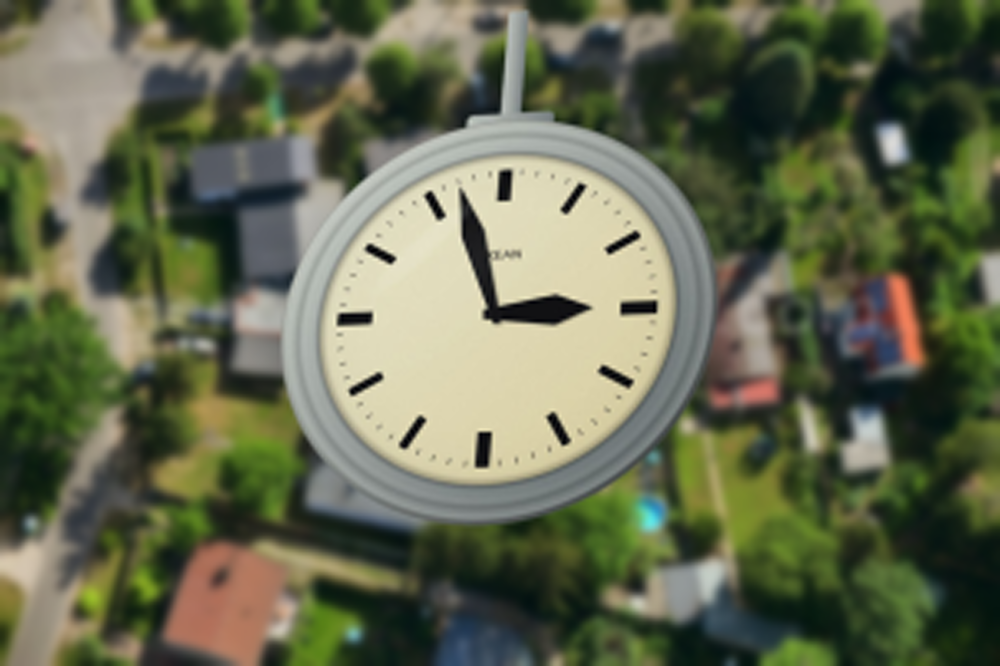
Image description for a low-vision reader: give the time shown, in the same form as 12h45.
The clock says 2h57
